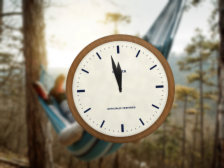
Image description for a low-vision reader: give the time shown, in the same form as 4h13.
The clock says 11h58
